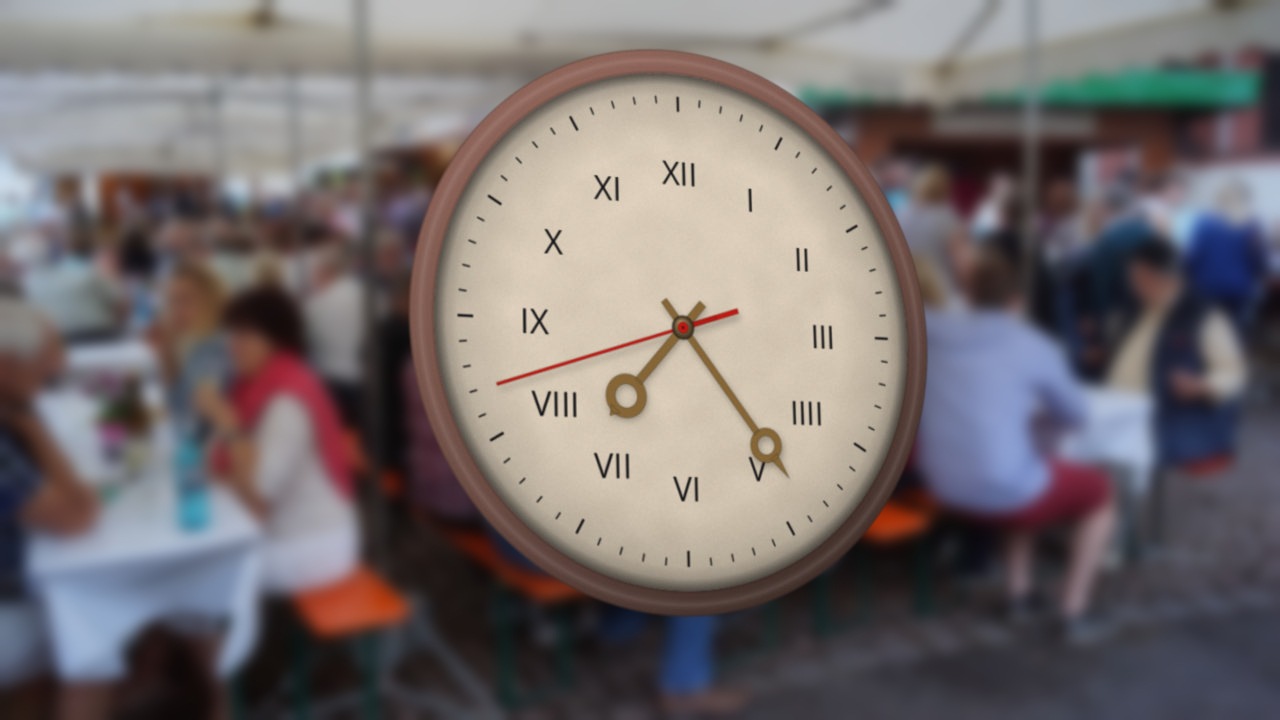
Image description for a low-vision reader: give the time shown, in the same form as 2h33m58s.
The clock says 7h23m42s
